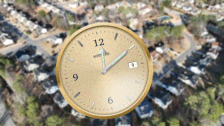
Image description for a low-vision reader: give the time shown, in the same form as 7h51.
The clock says 12h10
